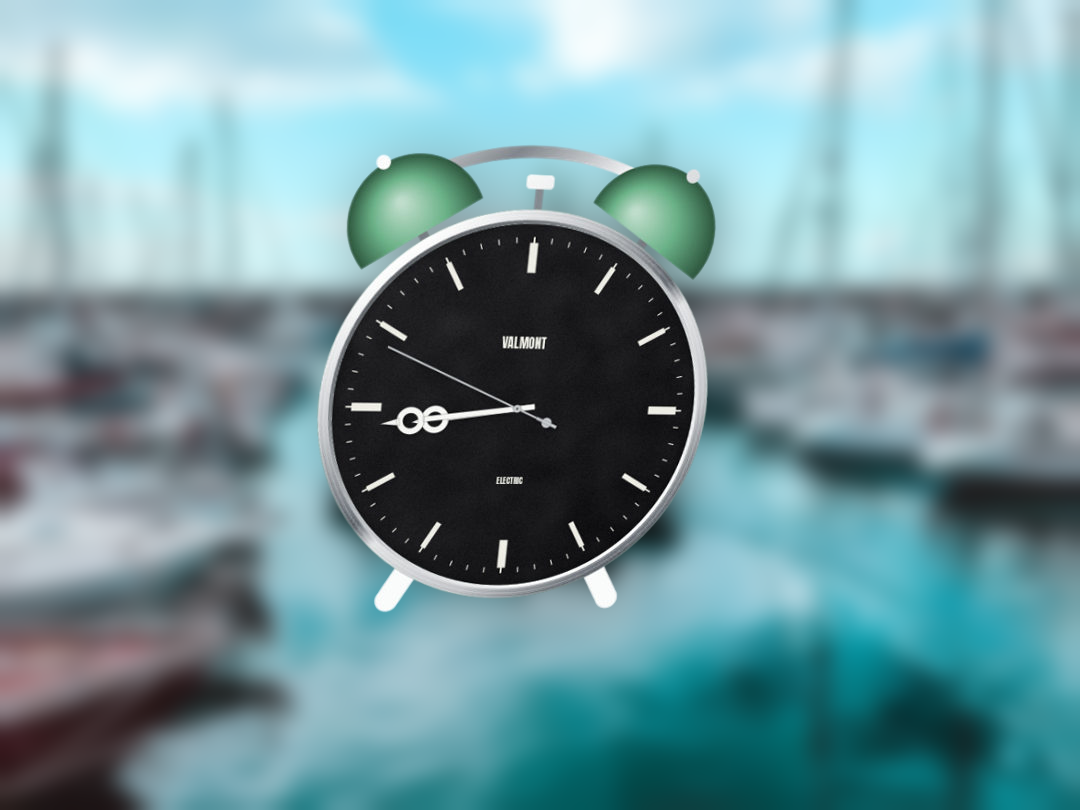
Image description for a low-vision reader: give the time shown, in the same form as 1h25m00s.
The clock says 8h43m49s
